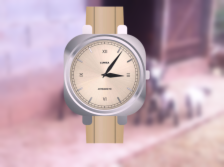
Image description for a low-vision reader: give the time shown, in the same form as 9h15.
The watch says 3h06
